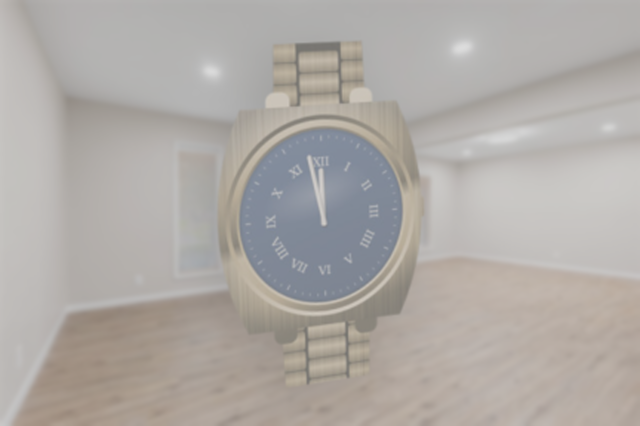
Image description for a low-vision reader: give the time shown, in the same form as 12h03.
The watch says 11h58
